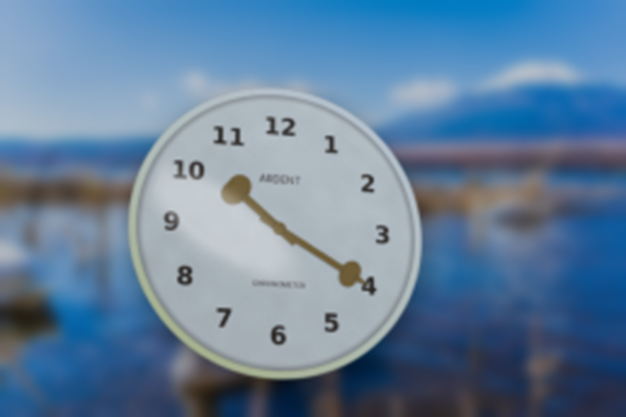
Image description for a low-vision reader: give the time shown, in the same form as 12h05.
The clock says 10h20
